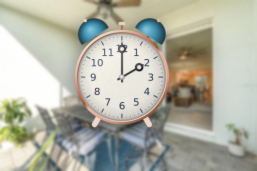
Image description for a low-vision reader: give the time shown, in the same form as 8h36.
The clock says 2h00
